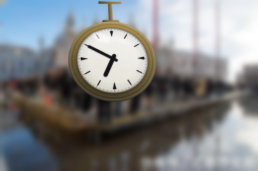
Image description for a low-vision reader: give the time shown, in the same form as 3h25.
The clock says 6h50
